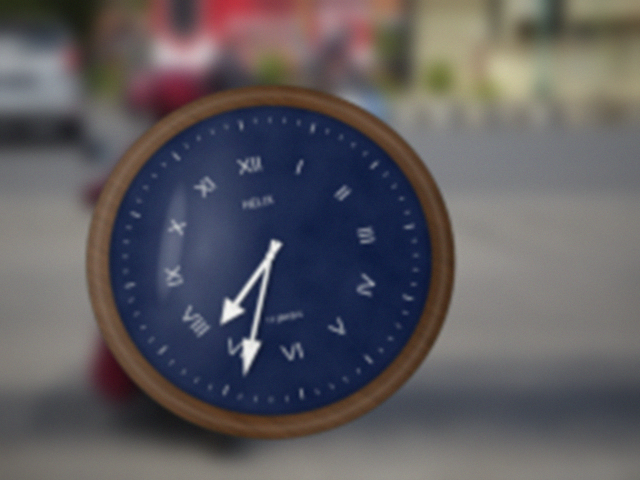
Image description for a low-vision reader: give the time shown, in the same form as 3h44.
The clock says 7h34
